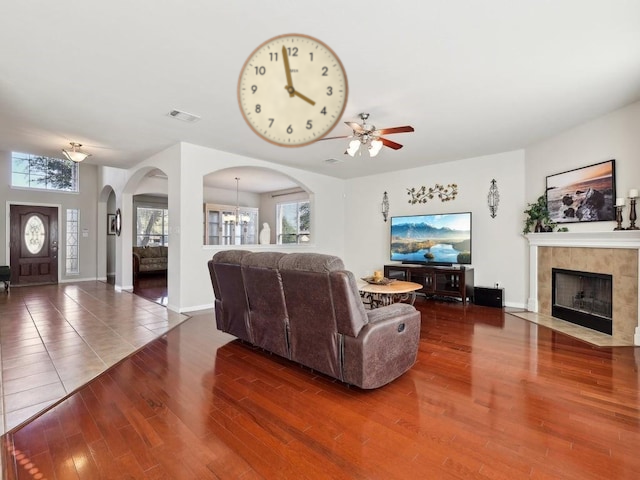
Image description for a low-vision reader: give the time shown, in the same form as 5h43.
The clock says 3h58
